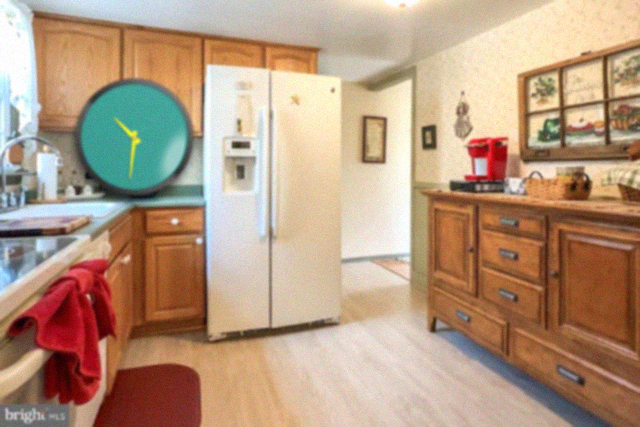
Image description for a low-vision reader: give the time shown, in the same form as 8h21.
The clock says 10h31
